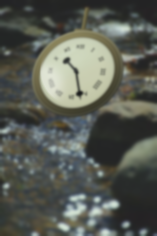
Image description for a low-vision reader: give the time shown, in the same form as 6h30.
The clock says 10h27
